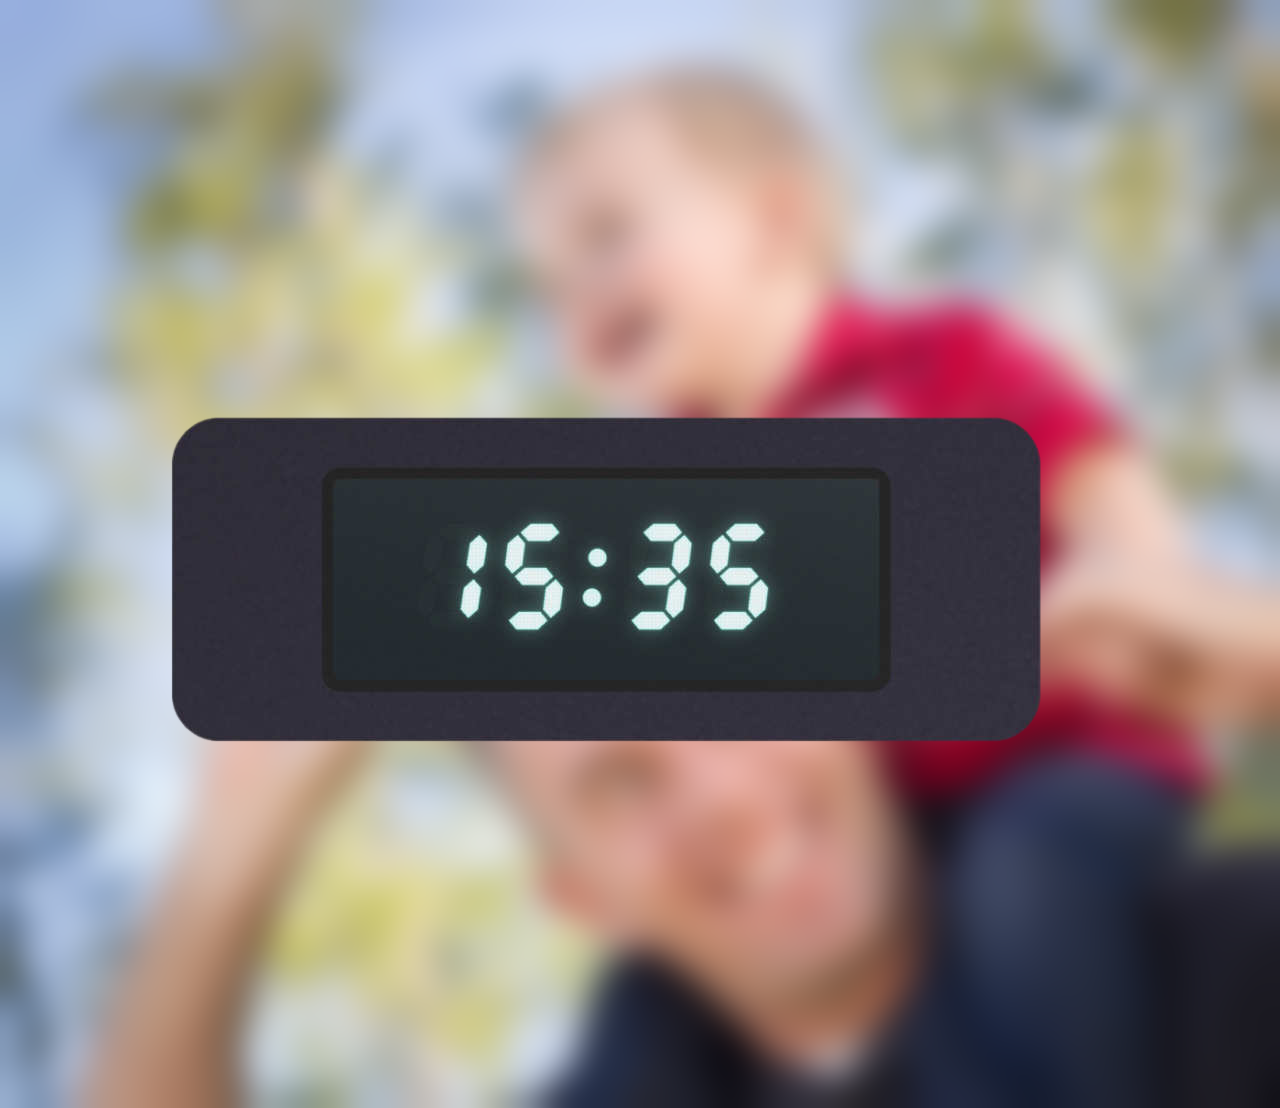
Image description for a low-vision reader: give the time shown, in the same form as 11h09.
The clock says 15h35
